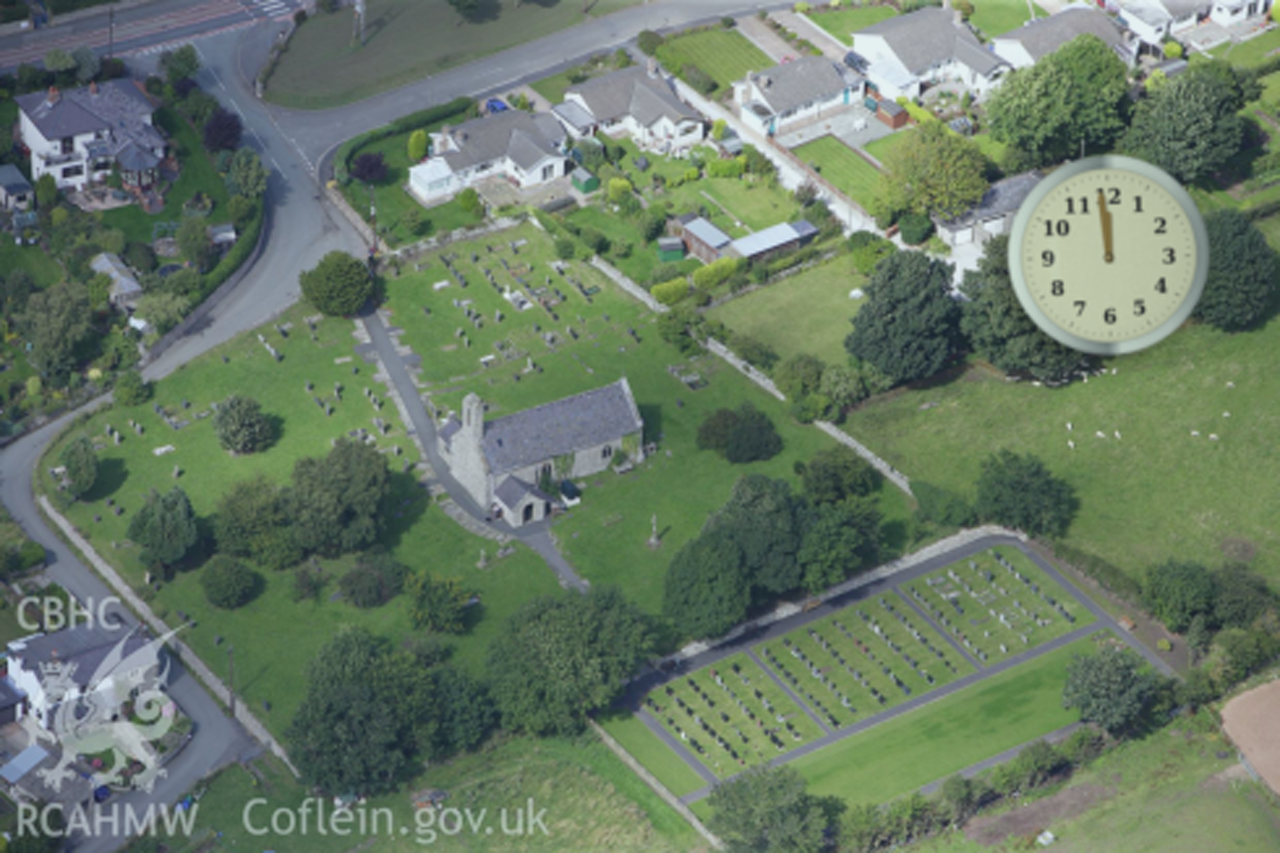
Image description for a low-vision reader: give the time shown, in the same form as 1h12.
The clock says 11h59
